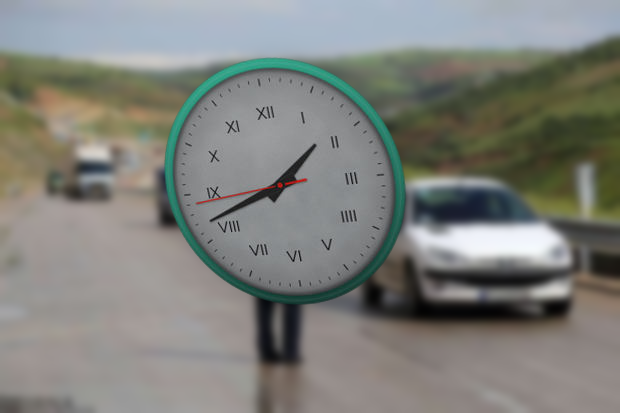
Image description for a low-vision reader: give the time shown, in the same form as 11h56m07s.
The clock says 1h41m44s
